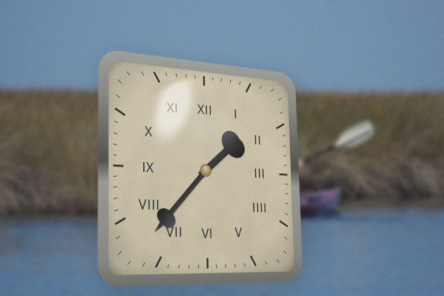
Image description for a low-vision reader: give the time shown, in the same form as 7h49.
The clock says 1h37
